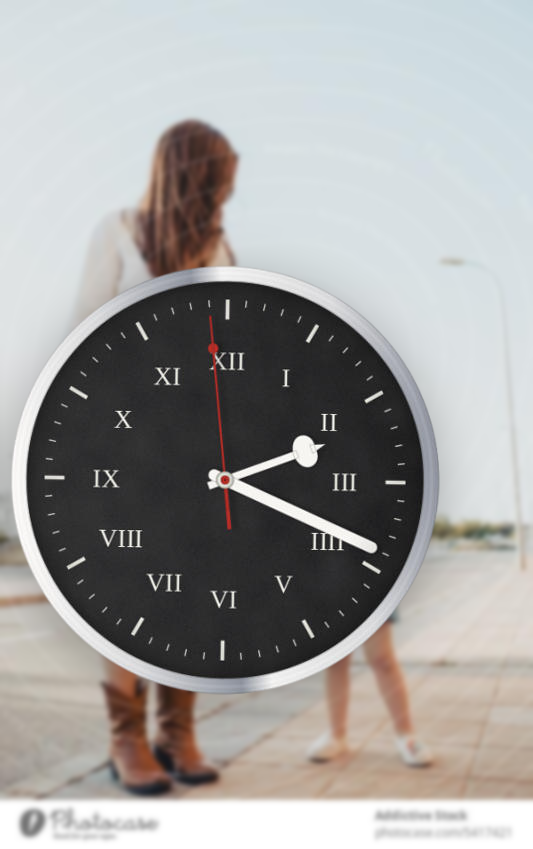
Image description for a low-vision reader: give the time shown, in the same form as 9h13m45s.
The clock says 2h18m59s
